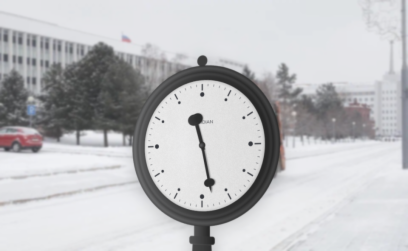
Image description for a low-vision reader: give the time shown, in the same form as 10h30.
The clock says 11h28
